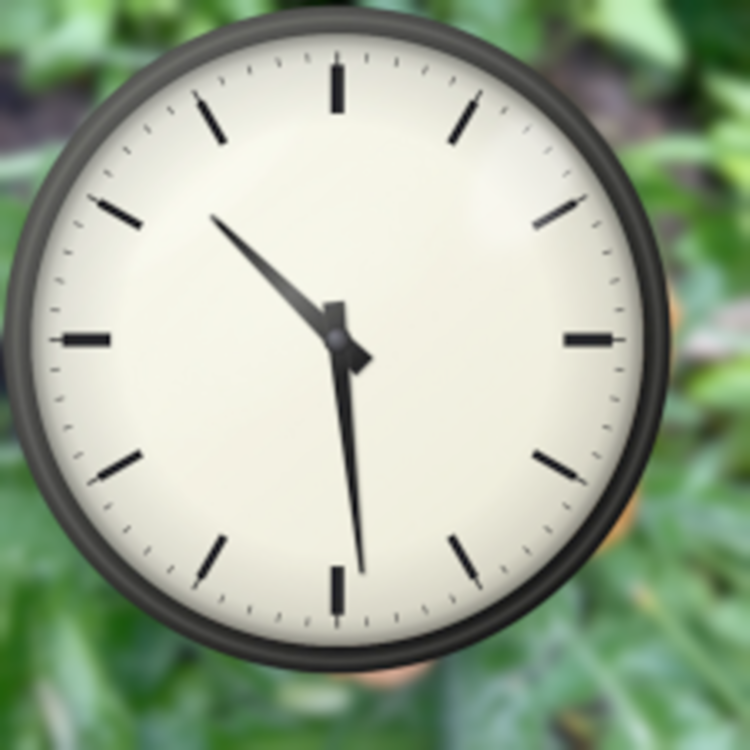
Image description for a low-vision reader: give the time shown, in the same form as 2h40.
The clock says 10h29
